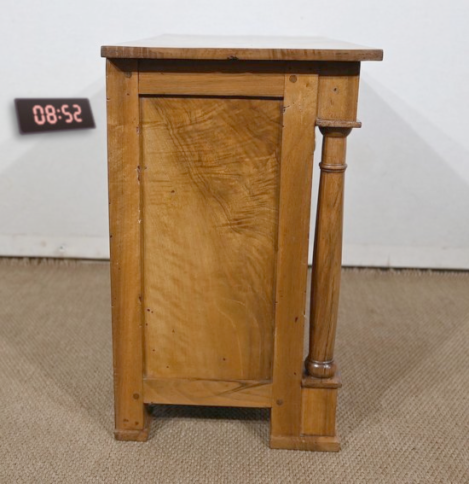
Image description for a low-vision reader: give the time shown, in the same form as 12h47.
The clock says 8h52
